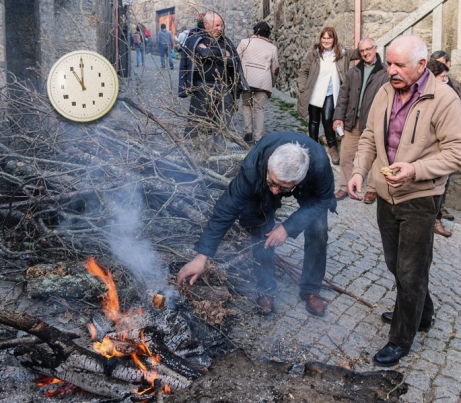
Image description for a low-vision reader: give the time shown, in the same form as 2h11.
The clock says 11h00
